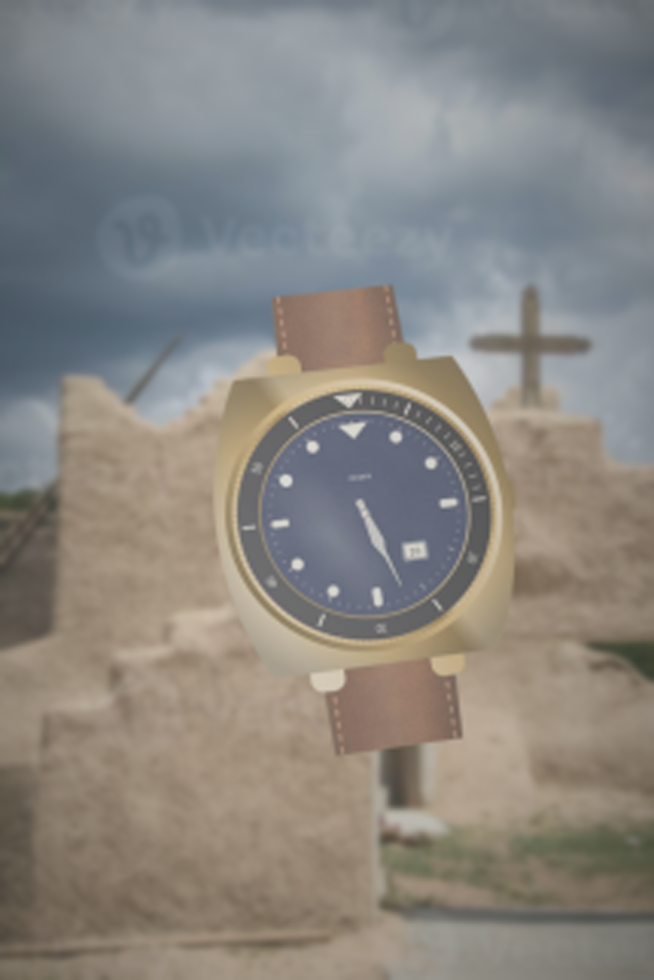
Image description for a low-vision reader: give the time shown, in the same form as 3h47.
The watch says 5h27
